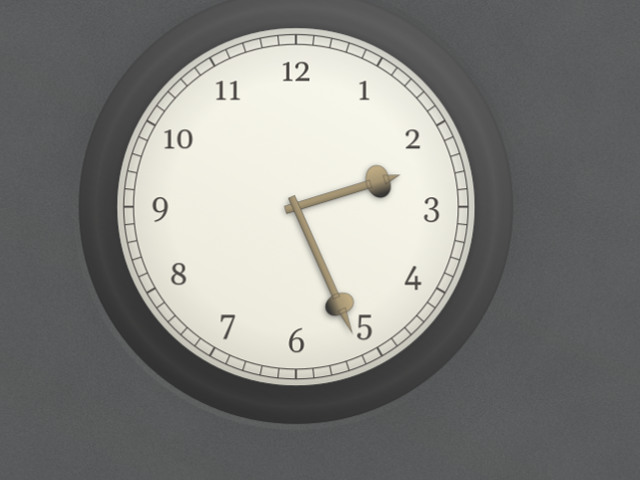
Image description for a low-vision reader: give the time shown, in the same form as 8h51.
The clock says 2h26
